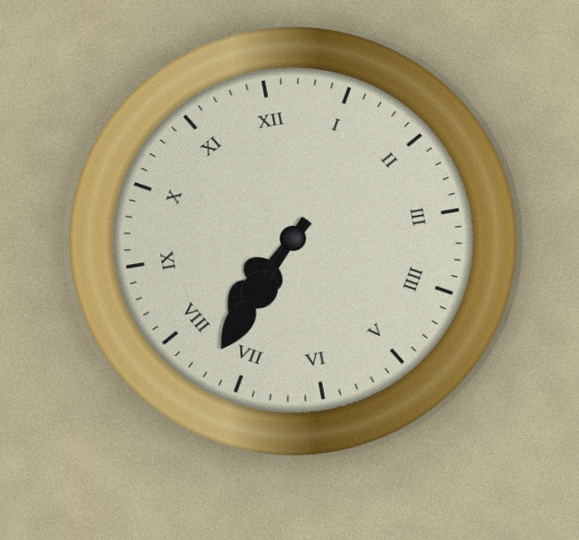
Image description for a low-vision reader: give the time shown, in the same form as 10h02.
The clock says 7h37
